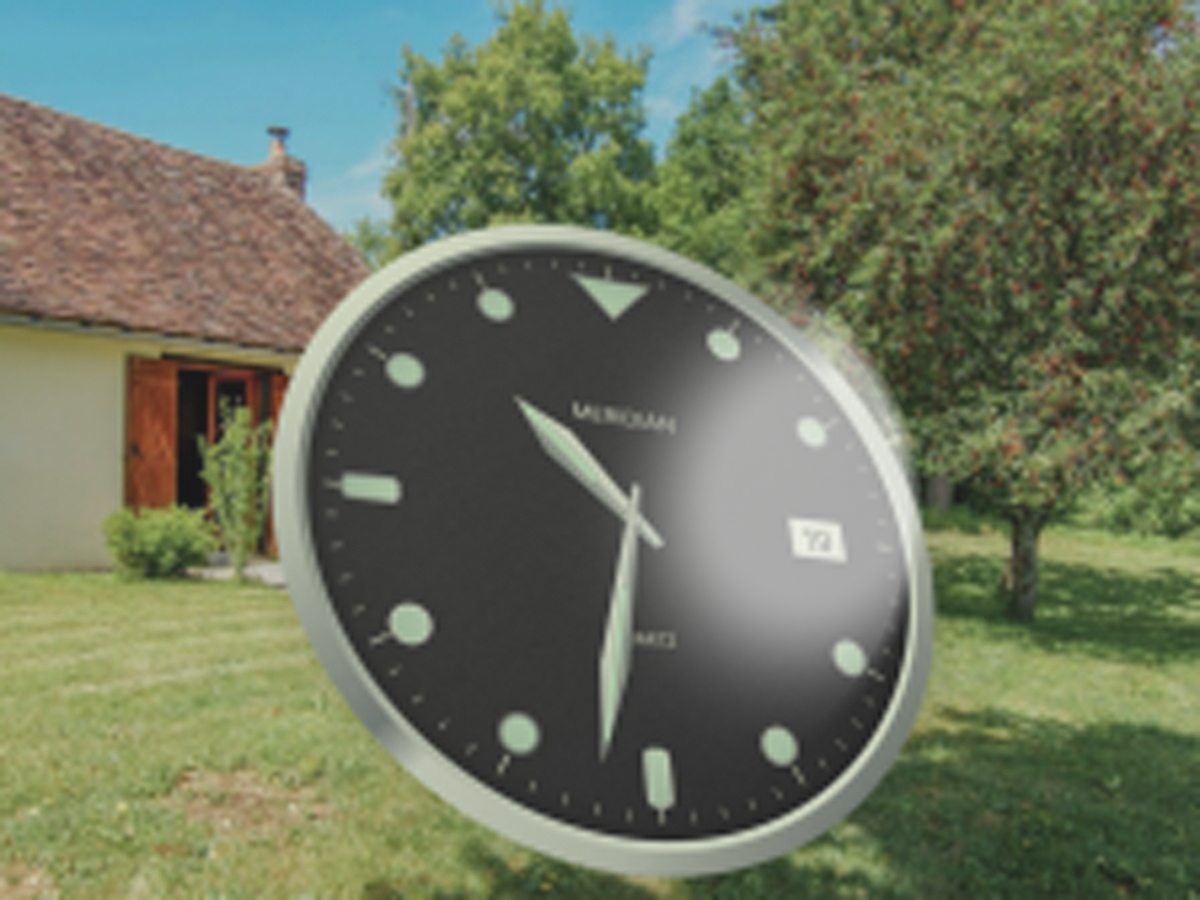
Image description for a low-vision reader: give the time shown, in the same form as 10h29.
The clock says 10h32
